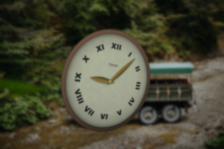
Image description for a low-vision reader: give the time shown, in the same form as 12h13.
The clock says 9h07
